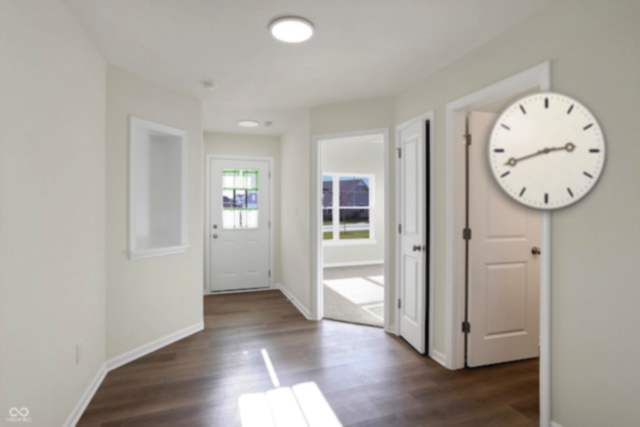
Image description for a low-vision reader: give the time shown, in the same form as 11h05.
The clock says 2h42
